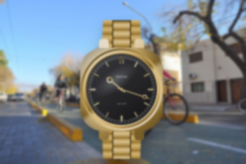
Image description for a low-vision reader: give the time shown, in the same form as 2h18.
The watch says 10h18
